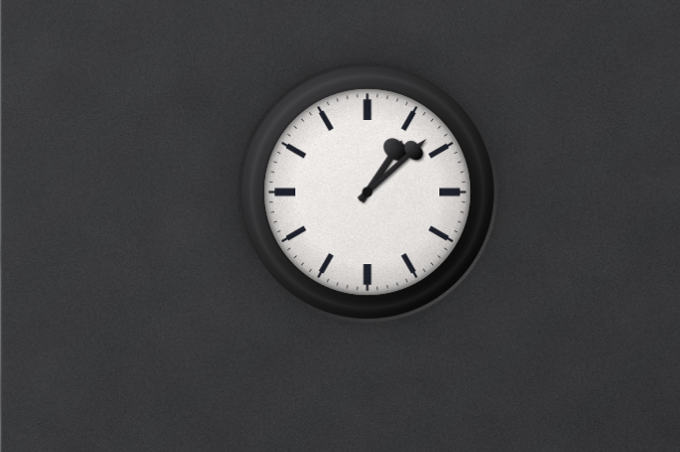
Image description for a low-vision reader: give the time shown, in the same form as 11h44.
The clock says 1h08
